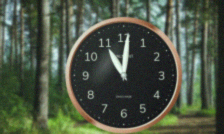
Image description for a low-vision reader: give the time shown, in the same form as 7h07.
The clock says 11h01
